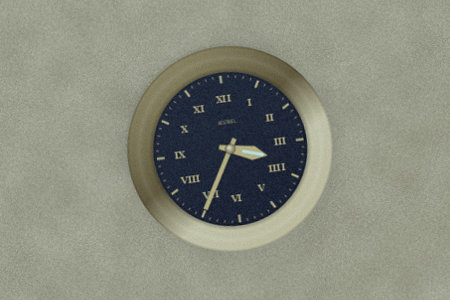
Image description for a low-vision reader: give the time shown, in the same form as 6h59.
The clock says 3h35
